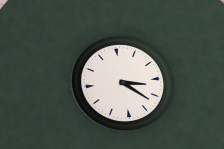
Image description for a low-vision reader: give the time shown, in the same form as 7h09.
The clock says 3h22
